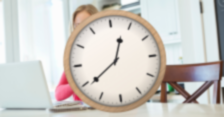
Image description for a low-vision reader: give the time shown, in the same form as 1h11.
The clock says 12h39
